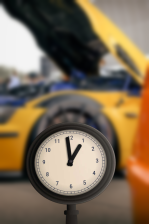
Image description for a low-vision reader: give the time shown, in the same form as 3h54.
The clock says 12h59
